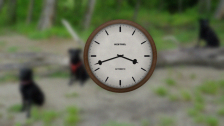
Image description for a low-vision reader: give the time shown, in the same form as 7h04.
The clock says 3h42
